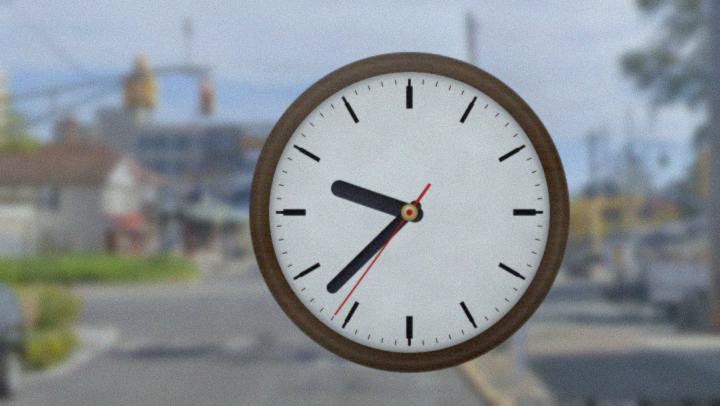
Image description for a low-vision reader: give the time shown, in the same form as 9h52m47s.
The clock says 9h37m36s
